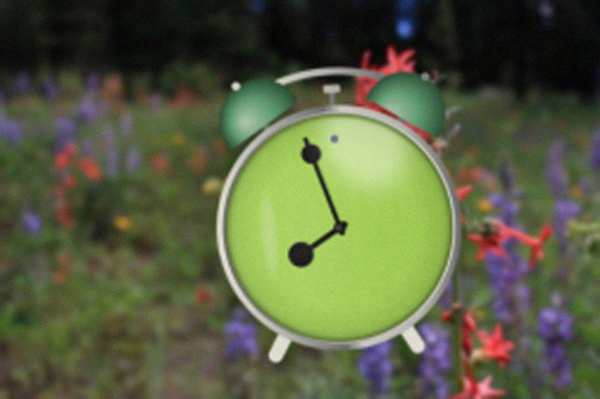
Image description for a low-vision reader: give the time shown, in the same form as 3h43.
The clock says 7h57
